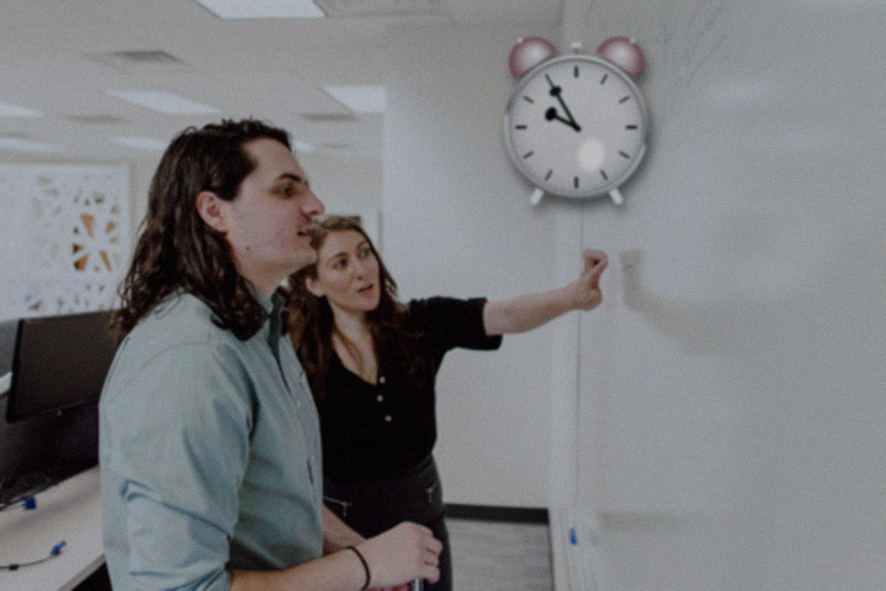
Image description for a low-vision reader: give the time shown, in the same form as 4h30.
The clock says 9h55
